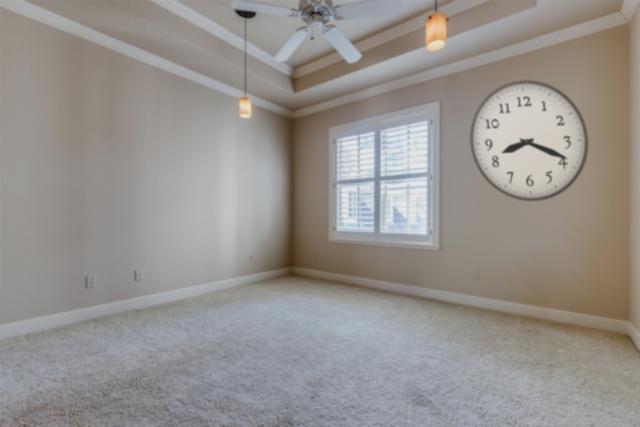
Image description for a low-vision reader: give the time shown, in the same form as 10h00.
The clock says 8h19
